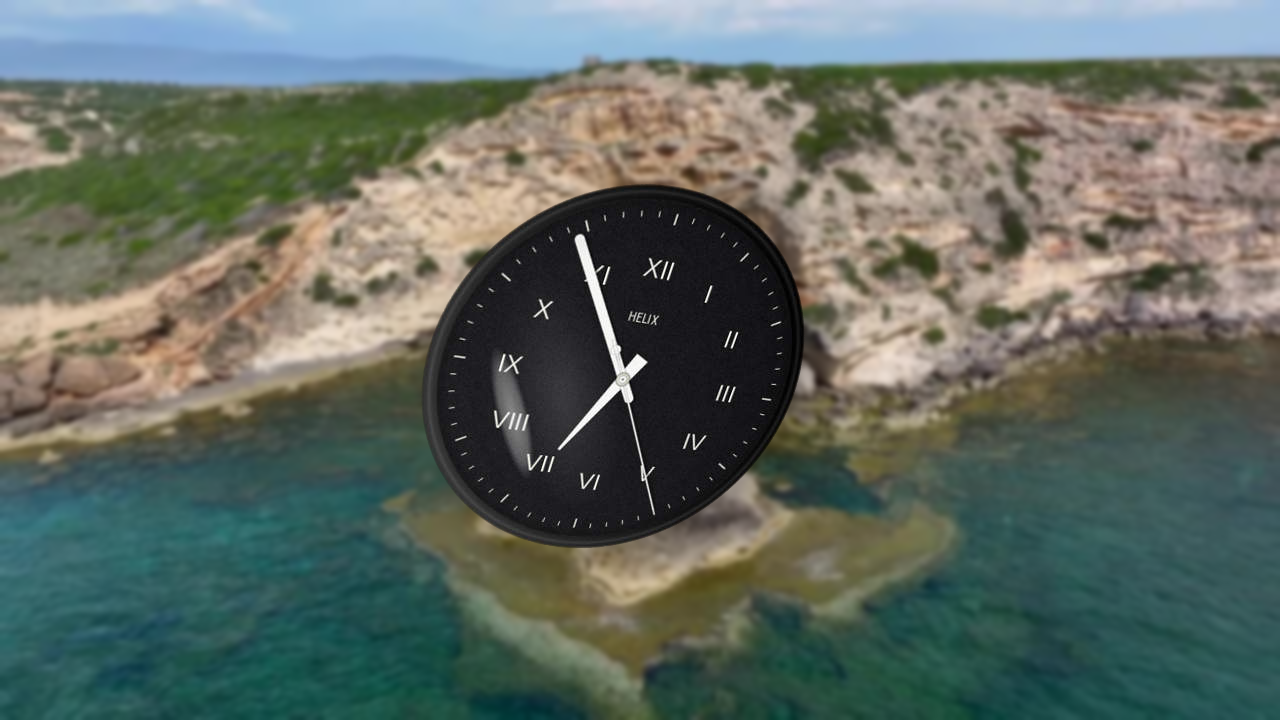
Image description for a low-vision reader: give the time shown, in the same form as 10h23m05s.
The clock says 6h54m25s
